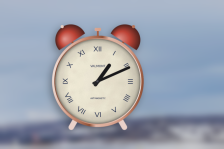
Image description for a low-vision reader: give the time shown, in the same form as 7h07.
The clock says 1h11
